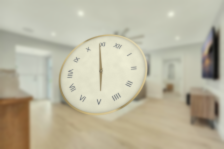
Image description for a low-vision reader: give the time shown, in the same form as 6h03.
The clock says 4h54
